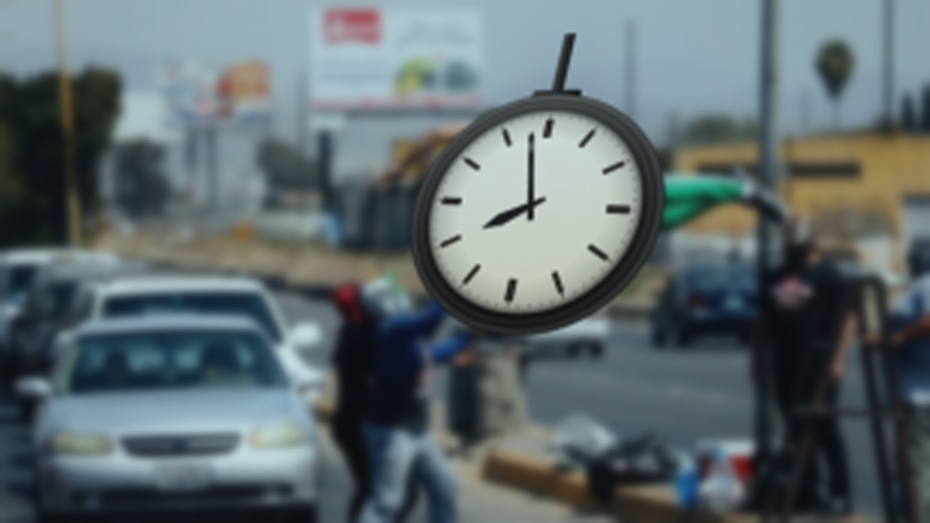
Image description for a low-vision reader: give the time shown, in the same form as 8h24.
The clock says 7h58
